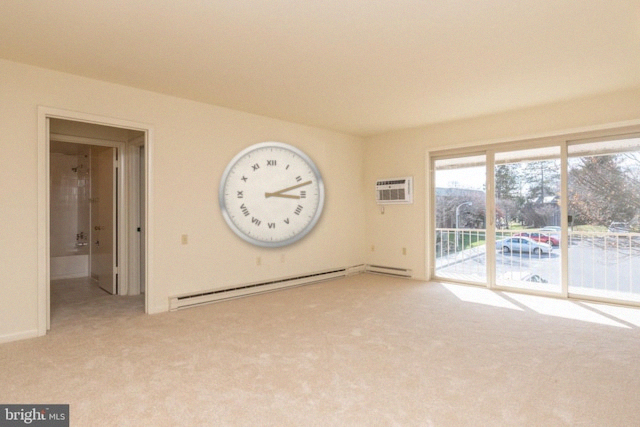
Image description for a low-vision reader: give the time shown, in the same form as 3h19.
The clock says 3h12
